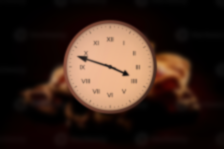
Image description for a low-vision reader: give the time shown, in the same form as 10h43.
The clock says 3h48
